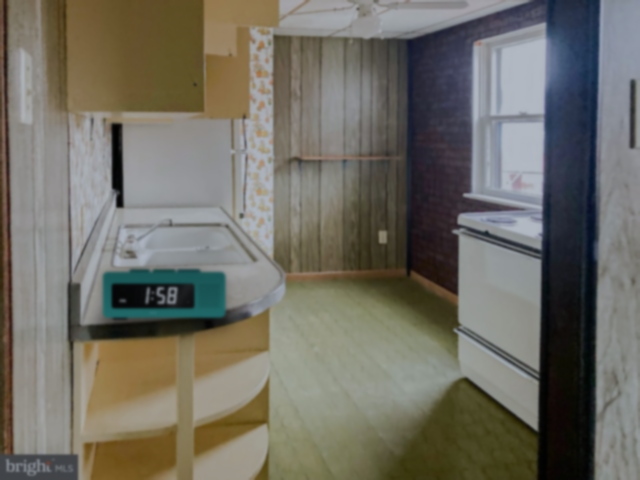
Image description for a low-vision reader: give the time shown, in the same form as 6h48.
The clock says 1h58
